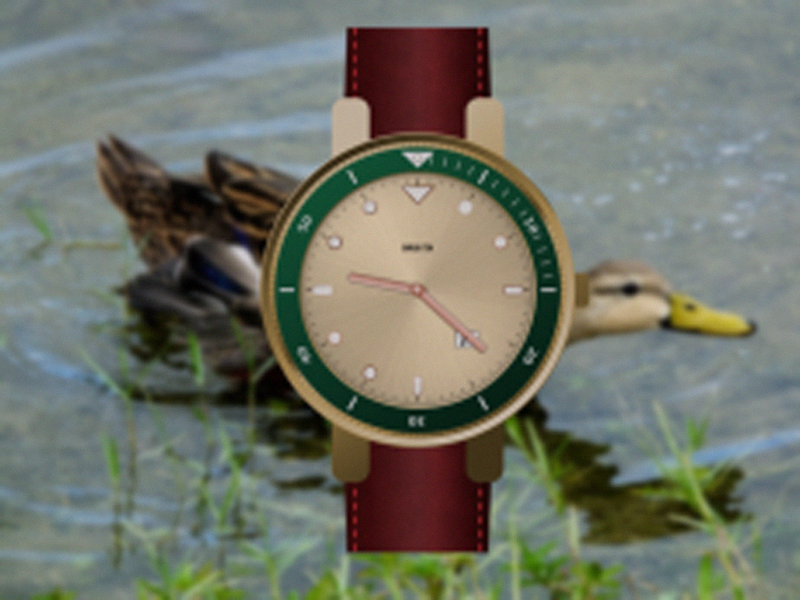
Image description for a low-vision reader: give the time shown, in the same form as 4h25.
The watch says 9h22
